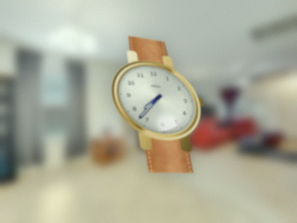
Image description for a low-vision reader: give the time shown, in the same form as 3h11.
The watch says 7h37
